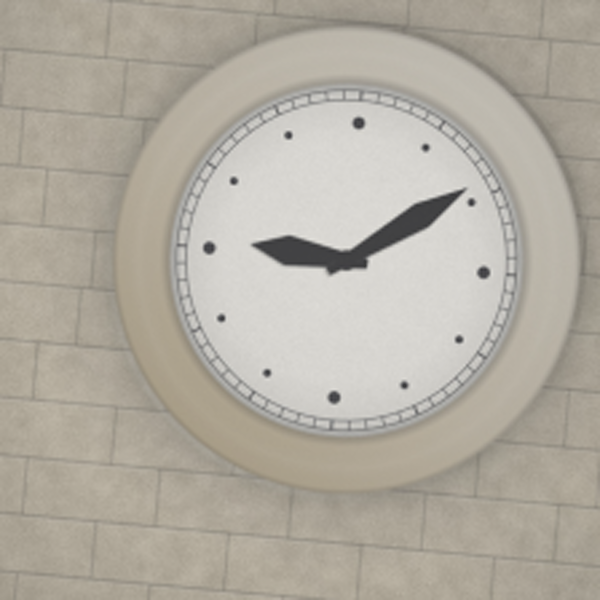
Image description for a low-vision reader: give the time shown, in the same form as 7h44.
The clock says 9h09
